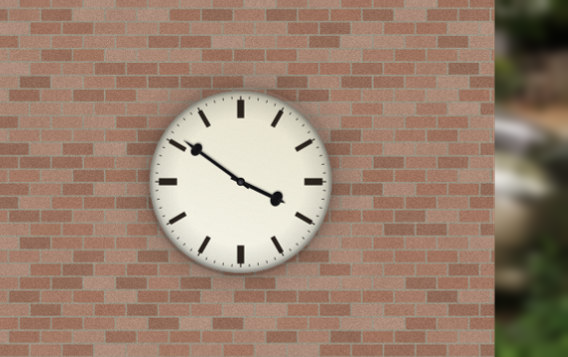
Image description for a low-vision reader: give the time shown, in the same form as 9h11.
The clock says 3h51
